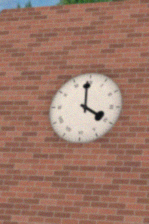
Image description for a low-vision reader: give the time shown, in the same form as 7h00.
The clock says 3h59
